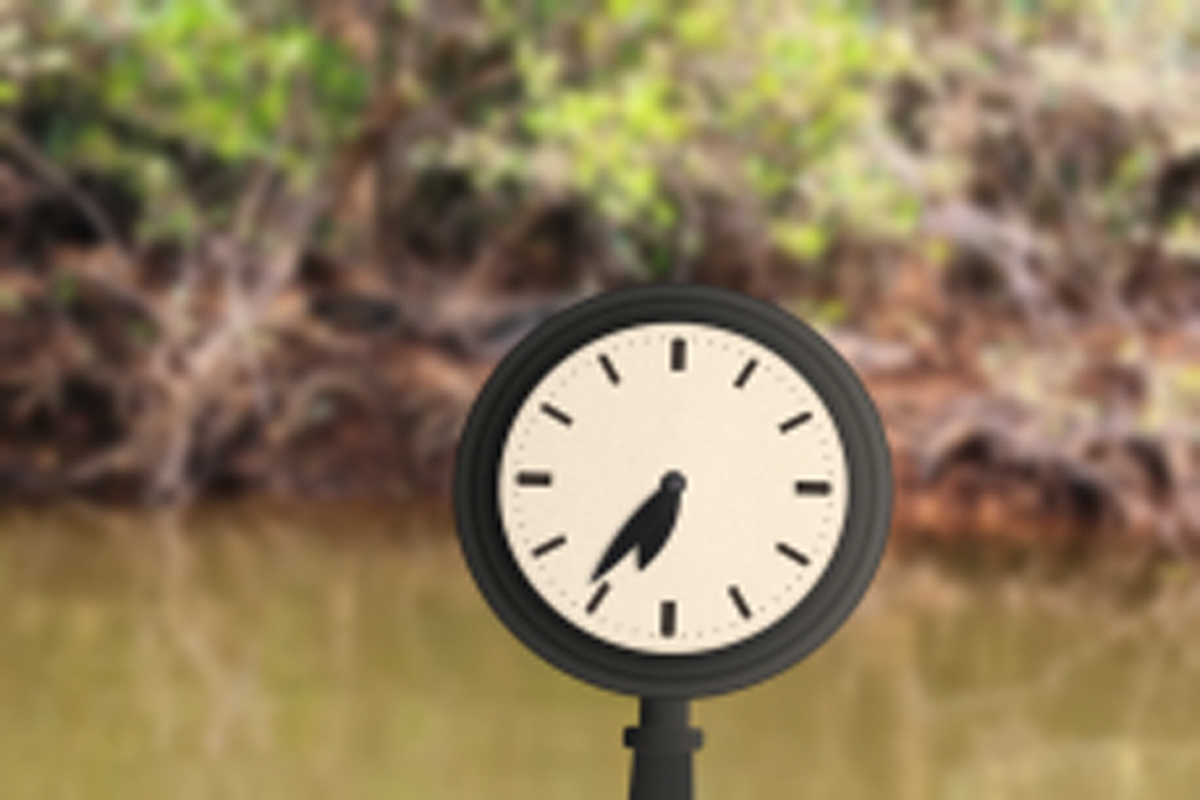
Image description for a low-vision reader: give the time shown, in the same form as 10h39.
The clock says 6h36
